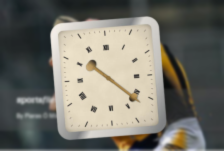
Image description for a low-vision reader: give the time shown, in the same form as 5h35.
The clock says 10h22
